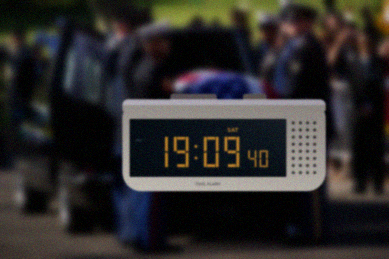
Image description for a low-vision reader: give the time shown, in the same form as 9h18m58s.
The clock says 19h09m40s
